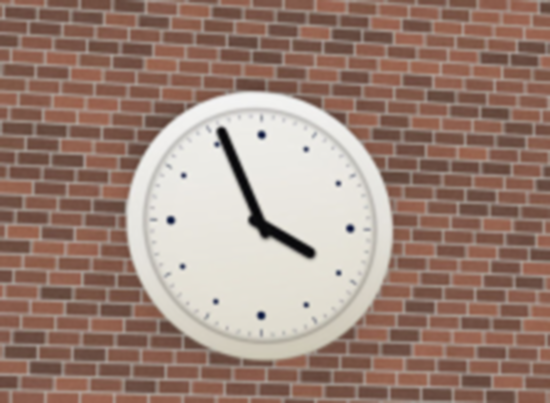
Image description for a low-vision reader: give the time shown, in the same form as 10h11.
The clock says 3h56
